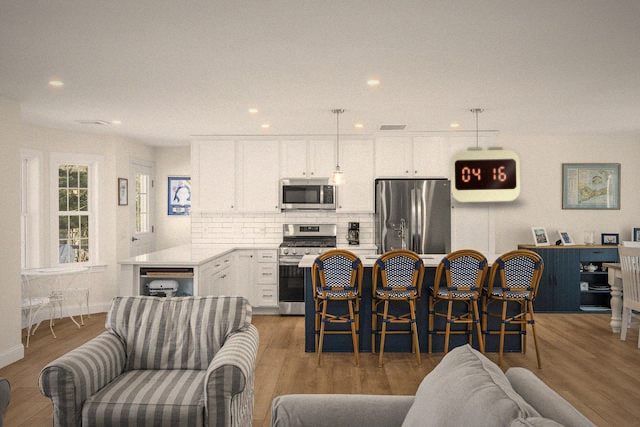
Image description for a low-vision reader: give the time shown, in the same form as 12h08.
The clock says 4h16
